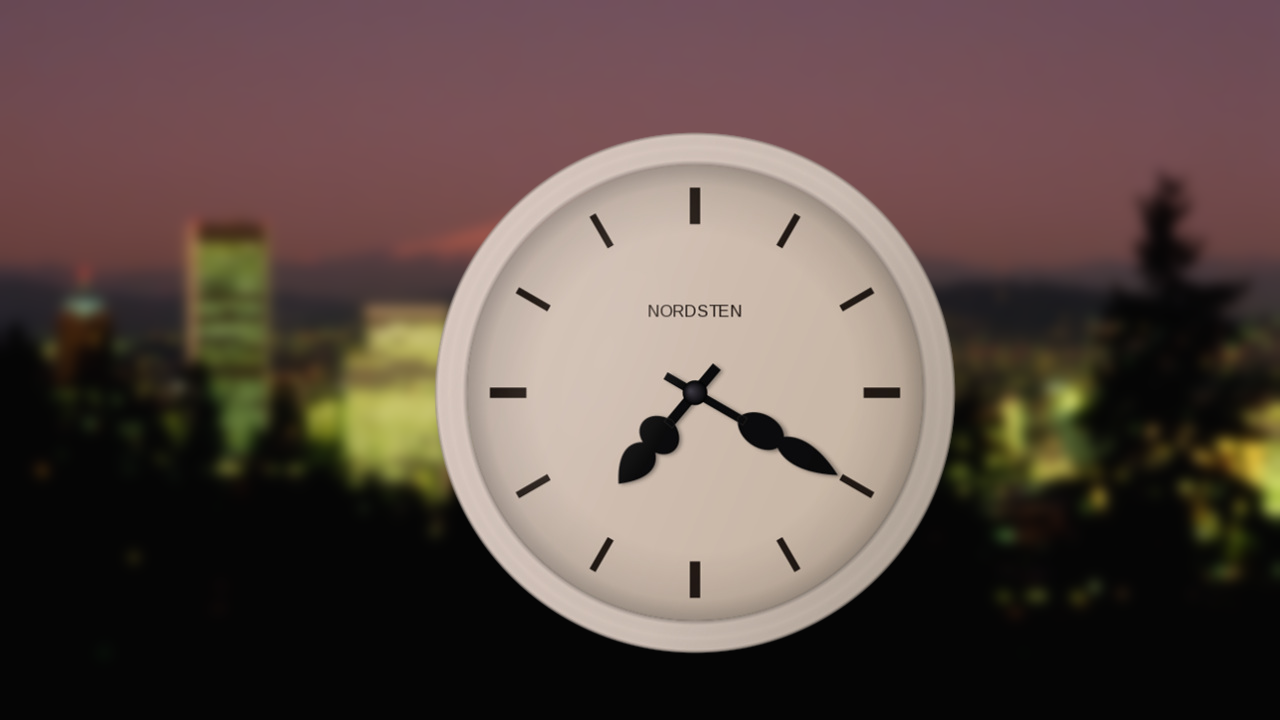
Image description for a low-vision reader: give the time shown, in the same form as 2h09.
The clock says 7h20
